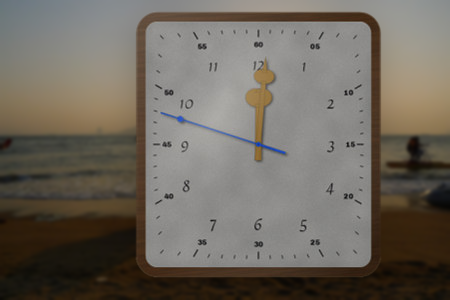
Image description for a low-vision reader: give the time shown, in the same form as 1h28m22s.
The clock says 12h00m48s
